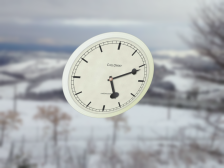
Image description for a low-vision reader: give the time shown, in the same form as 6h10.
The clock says 5h11
